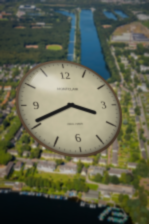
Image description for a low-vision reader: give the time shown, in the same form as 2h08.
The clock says 3h41
